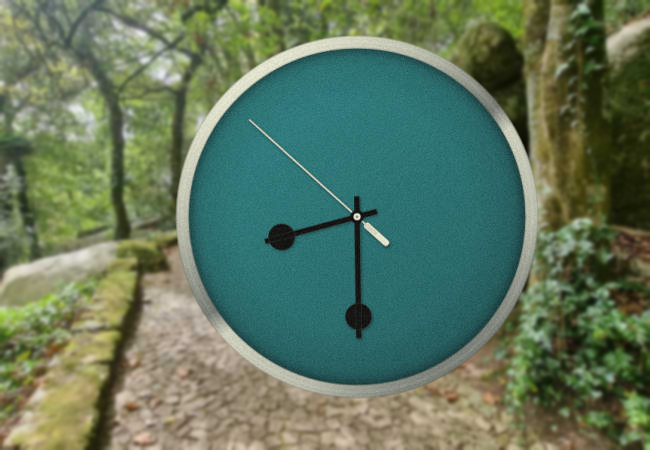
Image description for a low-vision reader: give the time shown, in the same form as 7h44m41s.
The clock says 8h29m52s
